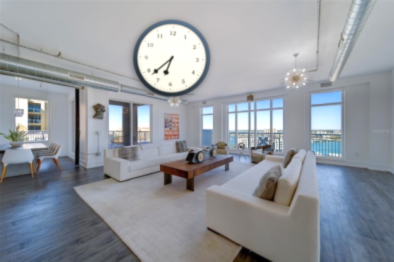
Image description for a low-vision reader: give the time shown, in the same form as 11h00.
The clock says 6h38
